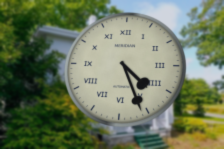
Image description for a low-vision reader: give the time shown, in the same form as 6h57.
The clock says 4h26
